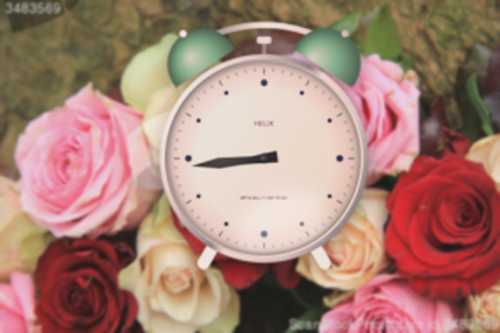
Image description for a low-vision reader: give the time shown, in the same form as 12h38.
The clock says 8h44
